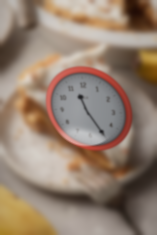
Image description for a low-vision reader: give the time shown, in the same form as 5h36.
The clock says 11h25
